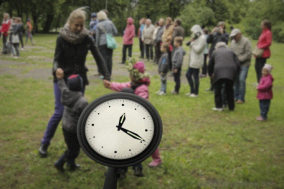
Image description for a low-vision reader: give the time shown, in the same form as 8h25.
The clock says 12h19
